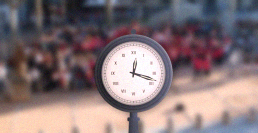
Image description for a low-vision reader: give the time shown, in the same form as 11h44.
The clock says 12h18
